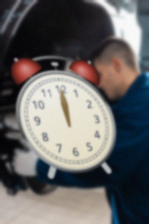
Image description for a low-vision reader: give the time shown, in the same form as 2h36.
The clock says 12h00
